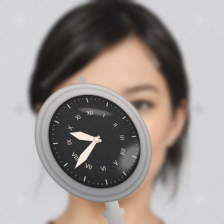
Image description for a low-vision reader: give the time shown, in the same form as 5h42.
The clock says 9h38
